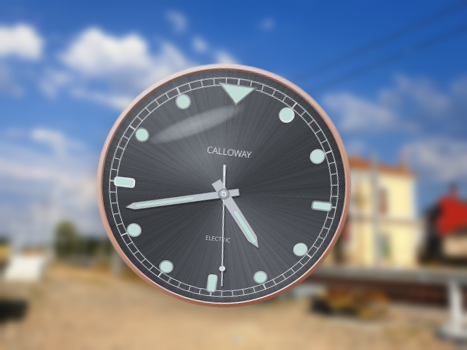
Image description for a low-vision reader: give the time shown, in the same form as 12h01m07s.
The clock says 4h42m29s
